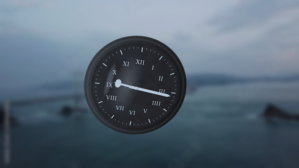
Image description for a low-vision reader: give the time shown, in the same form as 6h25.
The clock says 9h16
